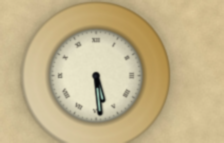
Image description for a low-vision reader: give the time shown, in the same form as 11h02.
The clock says 5h29
